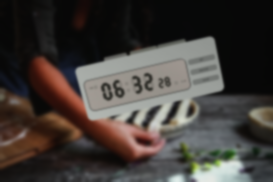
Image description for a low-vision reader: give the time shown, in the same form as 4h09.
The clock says 6h32
